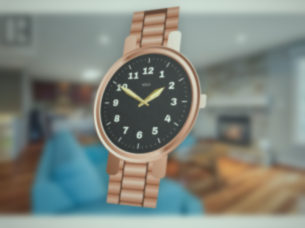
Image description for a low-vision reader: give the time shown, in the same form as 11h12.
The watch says 1h50
